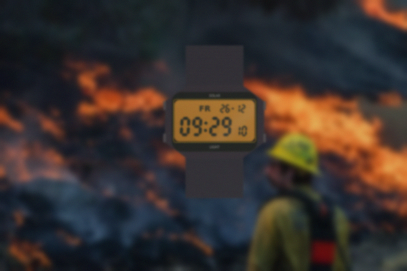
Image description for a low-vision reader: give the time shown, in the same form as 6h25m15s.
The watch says 9h29m10s
